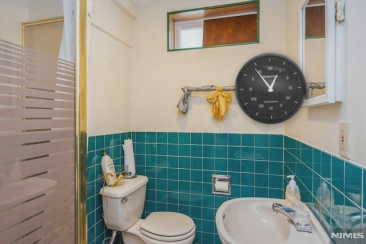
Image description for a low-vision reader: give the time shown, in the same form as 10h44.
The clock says 12h54
